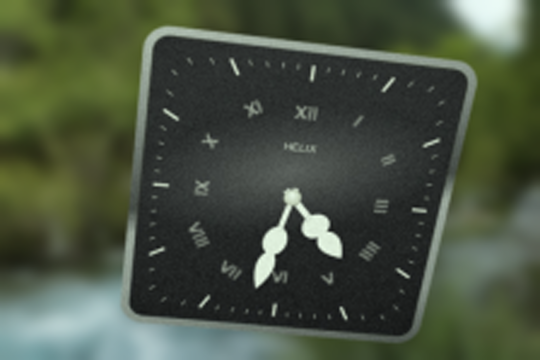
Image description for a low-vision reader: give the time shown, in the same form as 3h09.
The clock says 4h32
